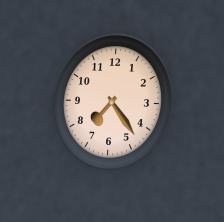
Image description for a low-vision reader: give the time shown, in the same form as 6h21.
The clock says 7h23
